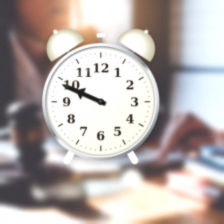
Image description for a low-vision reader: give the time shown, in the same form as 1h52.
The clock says 9h49
